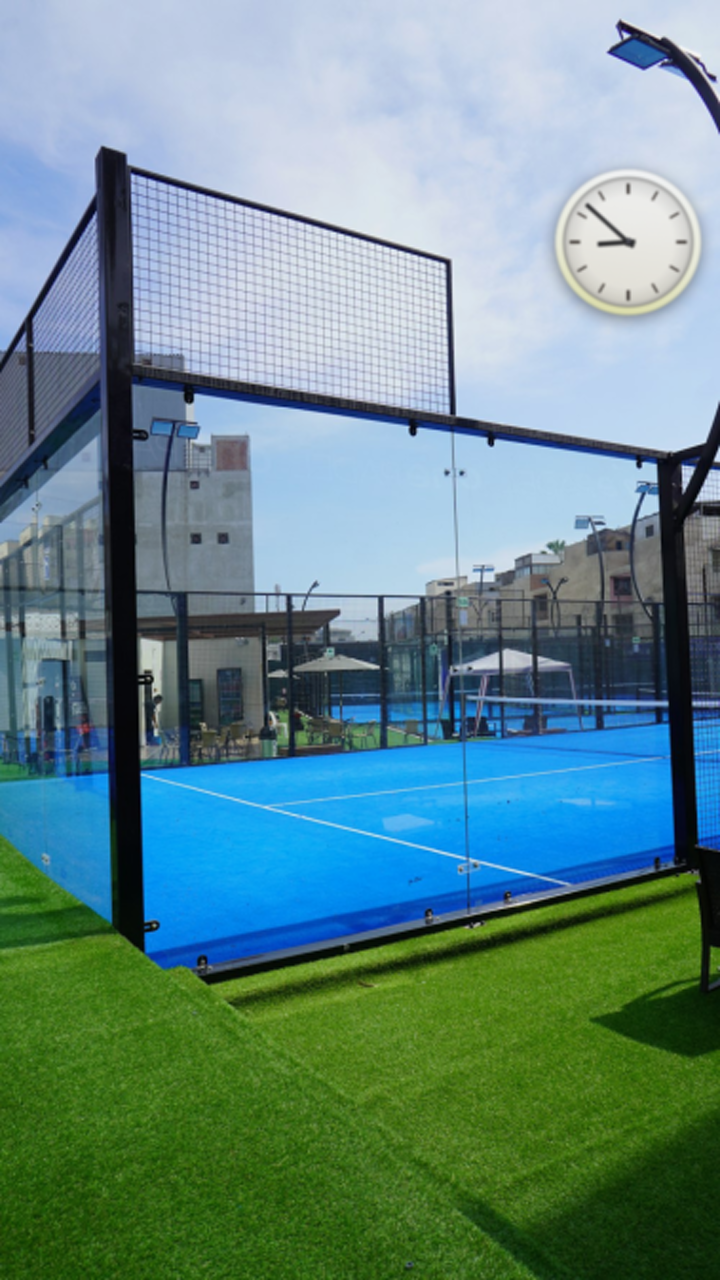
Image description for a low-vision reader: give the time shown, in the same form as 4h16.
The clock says 8h52
